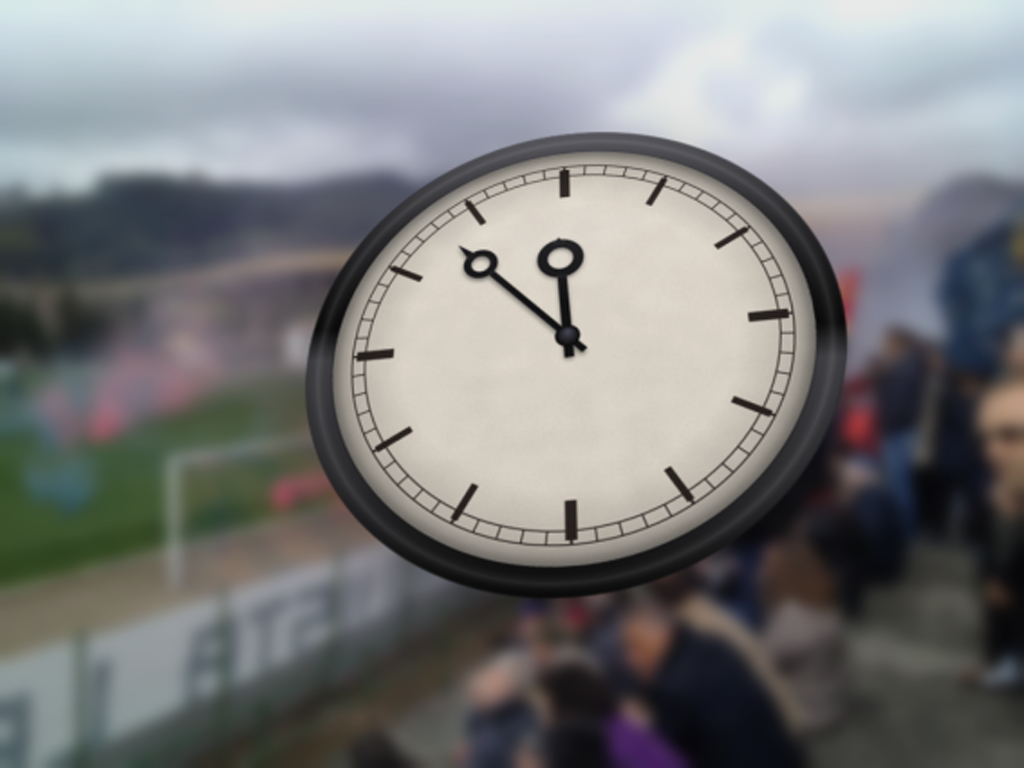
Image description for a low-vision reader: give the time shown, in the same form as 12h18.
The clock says 11h53
